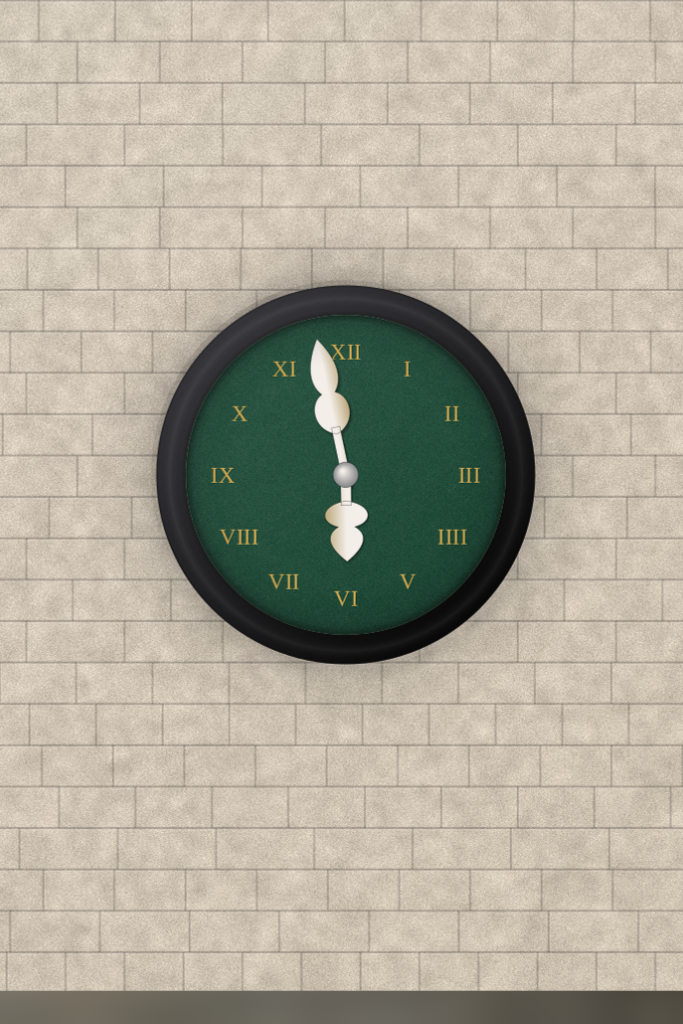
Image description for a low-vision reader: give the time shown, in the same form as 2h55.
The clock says 5h58
